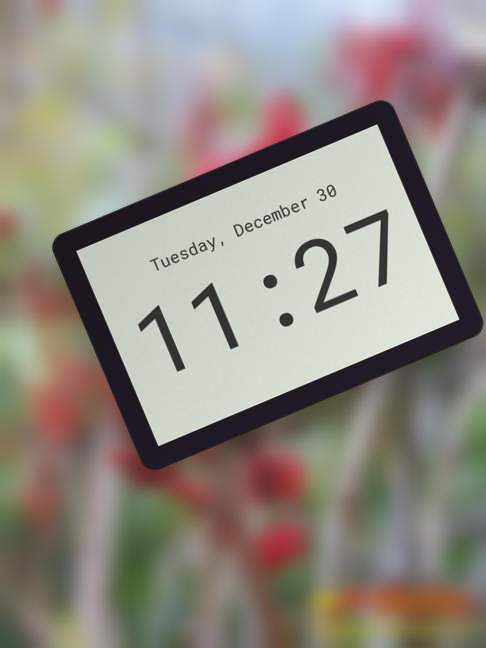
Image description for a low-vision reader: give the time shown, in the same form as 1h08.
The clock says 11h27
